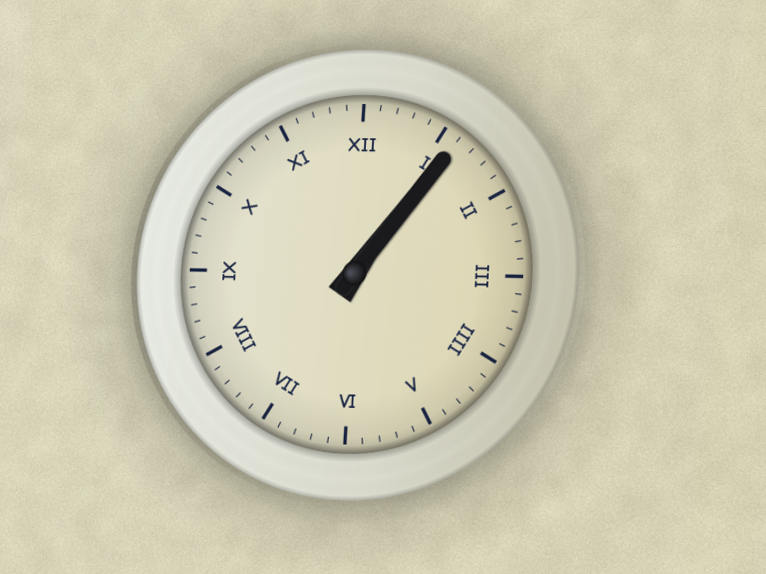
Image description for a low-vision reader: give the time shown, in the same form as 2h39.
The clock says 1h06
